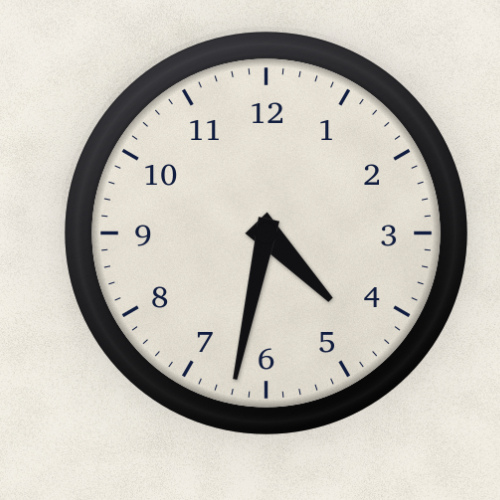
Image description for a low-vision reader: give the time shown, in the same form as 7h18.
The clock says 4h32
